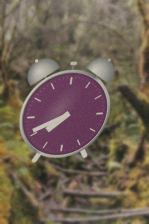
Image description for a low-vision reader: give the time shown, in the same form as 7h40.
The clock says 7h41
